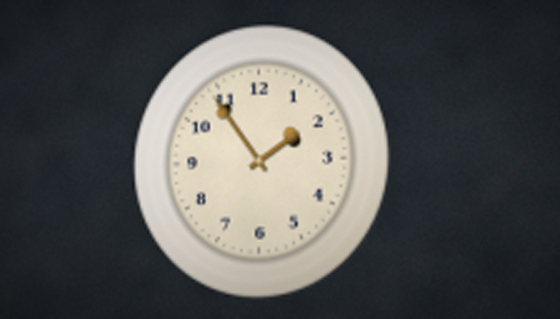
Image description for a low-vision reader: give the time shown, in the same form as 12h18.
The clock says 1h54
